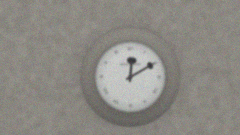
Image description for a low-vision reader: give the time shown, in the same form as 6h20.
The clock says 12h10
